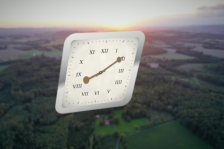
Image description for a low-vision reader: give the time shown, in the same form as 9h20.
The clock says 8h09
